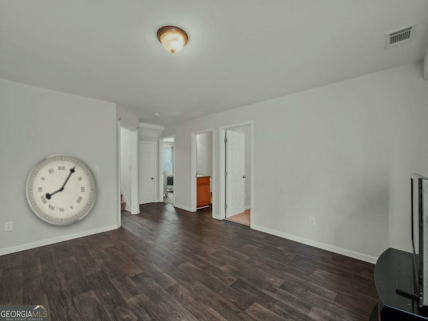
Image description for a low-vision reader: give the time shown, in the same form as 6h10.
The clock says 8h05
